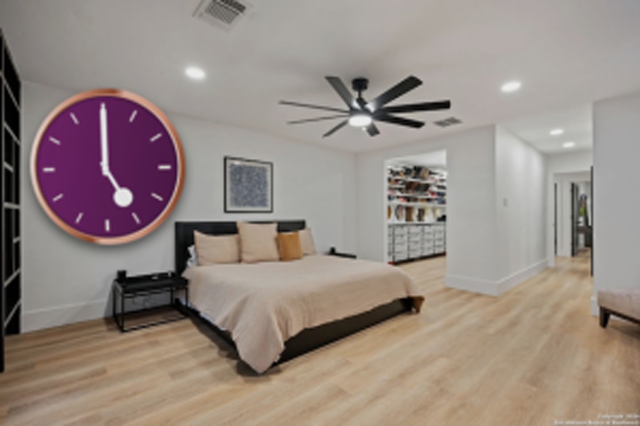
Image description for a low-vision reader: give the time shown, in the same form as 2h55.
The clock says 5h00
